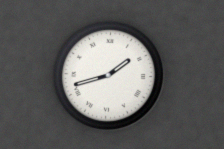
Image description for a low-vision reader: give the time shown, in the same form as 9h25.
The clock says 1h42
